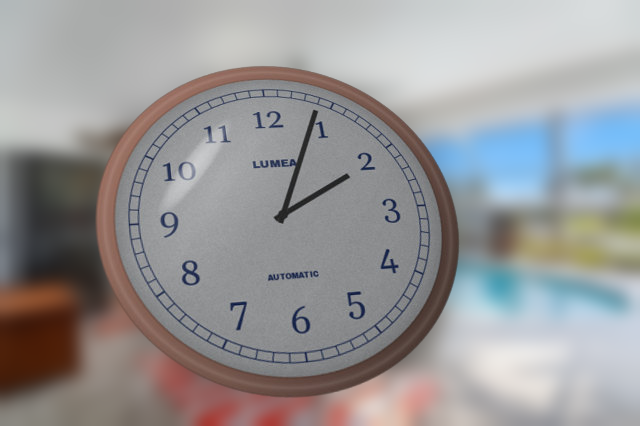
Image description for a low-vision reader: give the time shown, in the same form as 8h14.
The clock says 2h04
